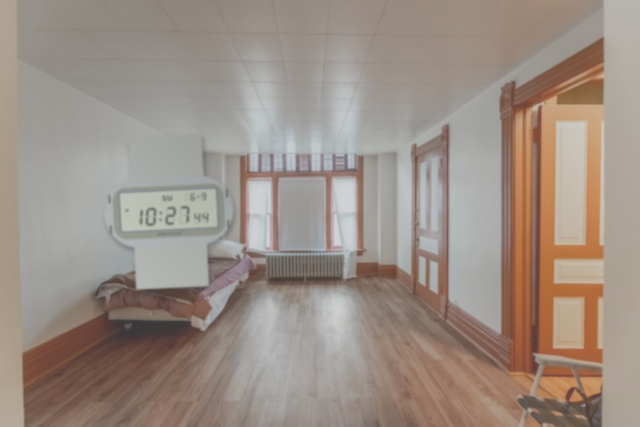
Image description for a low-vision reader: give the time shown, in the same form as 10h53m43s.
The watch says 10h27m44s
